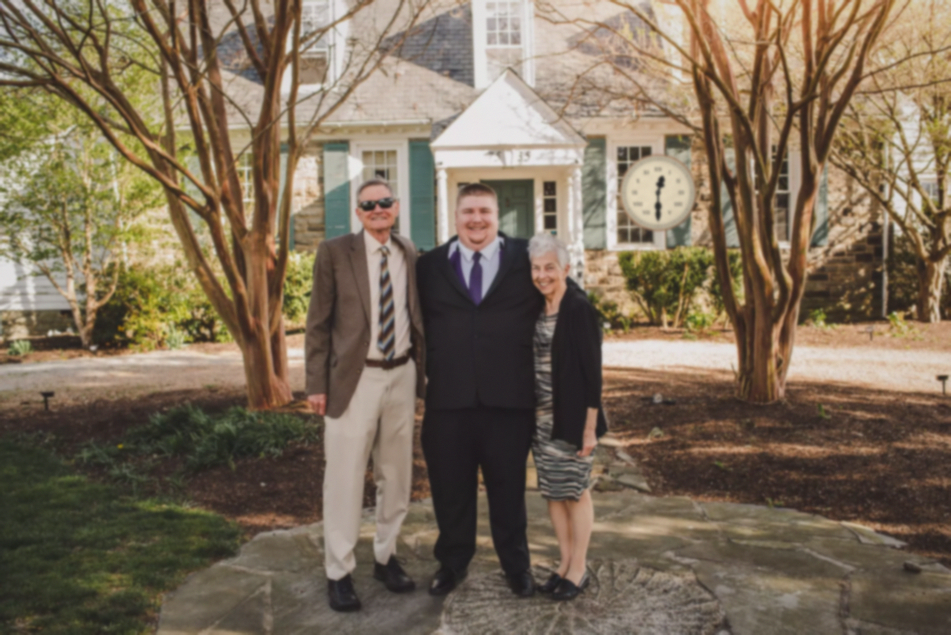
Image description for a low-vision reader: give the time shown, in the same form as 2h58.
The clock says 12h30
